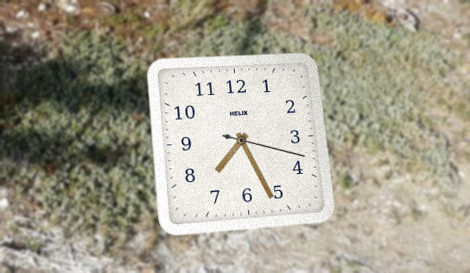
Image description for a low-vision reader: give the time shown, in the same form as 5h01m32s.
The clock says 7h26m18s
